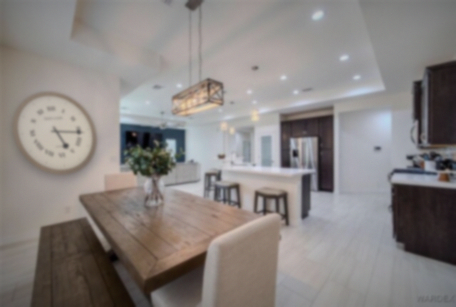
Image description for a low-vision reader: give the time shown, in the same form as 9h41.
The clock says 5h16
